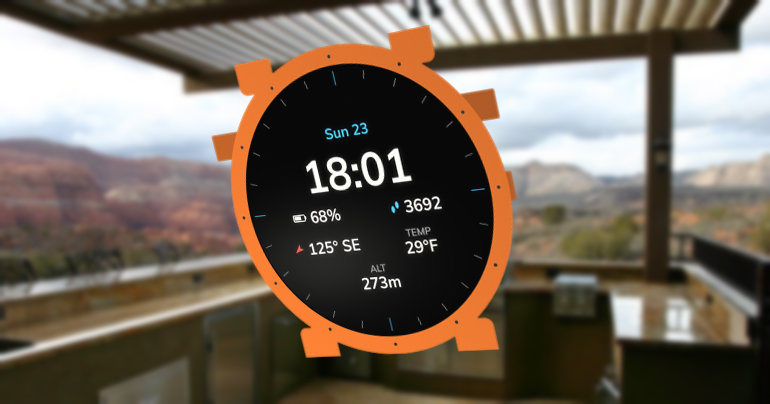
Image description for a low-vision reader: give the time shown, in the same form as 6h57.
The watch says 18h01
